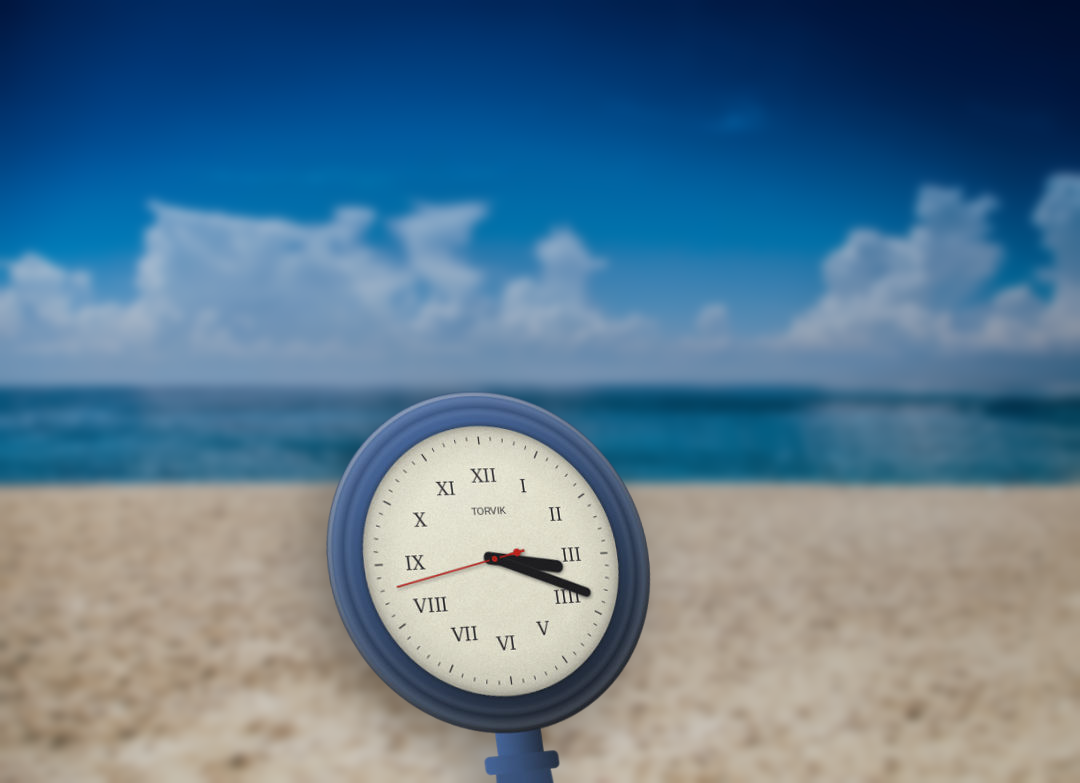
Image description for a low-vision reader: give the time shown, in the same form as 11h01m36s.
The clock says 3h18m43s
